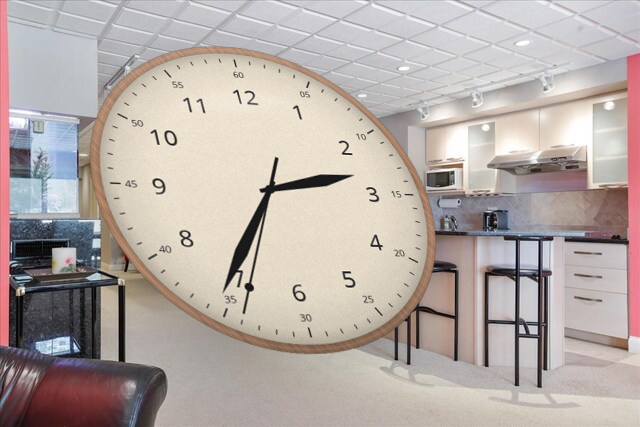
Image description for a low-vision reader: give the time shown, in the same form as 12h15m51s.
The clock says 2h35m34s
